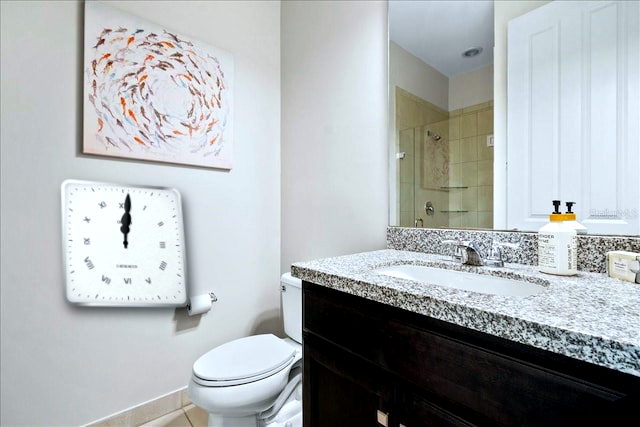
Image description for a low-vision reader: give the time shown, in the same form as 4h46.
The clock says 12h01
